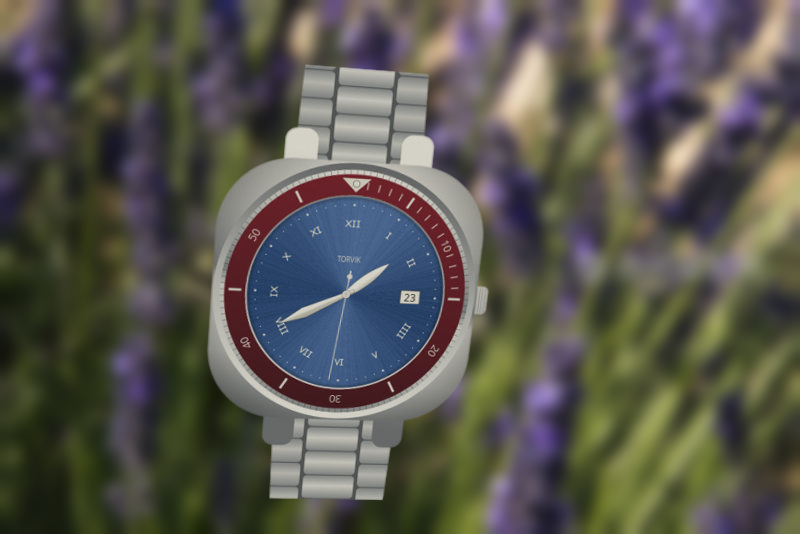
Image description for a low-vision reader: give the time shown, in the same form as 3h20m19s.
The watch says 1h40m31s
